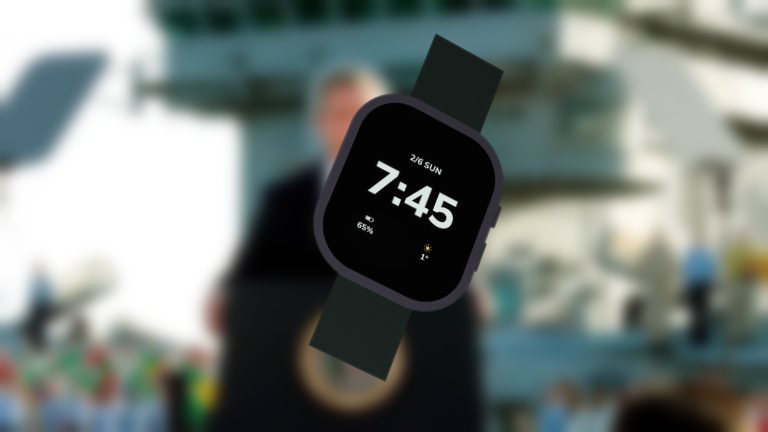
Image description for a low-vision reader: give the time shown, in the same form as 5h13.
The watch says 7h45
